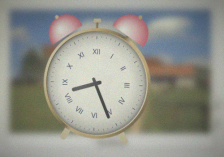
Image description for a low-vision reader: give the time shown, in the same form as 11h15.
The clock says 8h26
